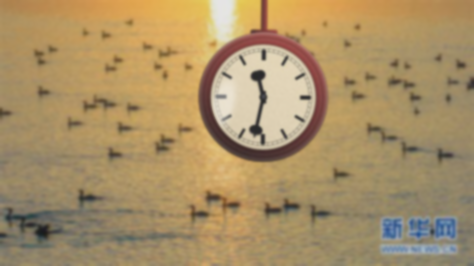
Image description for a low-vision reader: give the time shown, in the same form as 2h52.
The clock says 11h32
